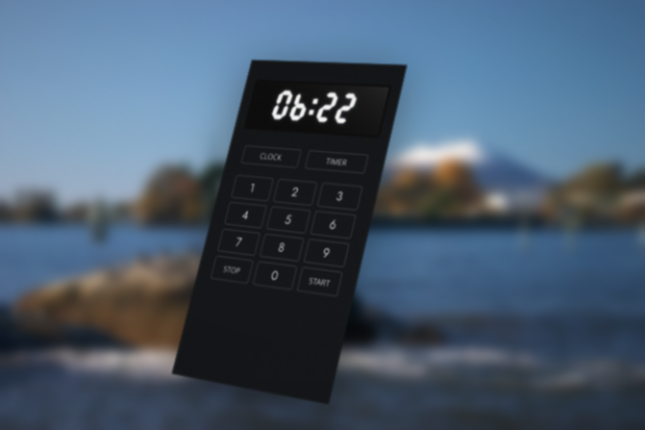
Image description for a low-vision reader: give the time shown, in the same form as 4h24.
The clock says 6h22
